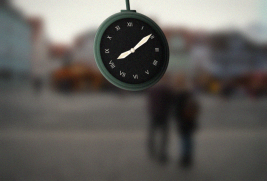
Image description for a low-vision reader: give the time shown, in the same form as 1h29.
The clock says 8h09
